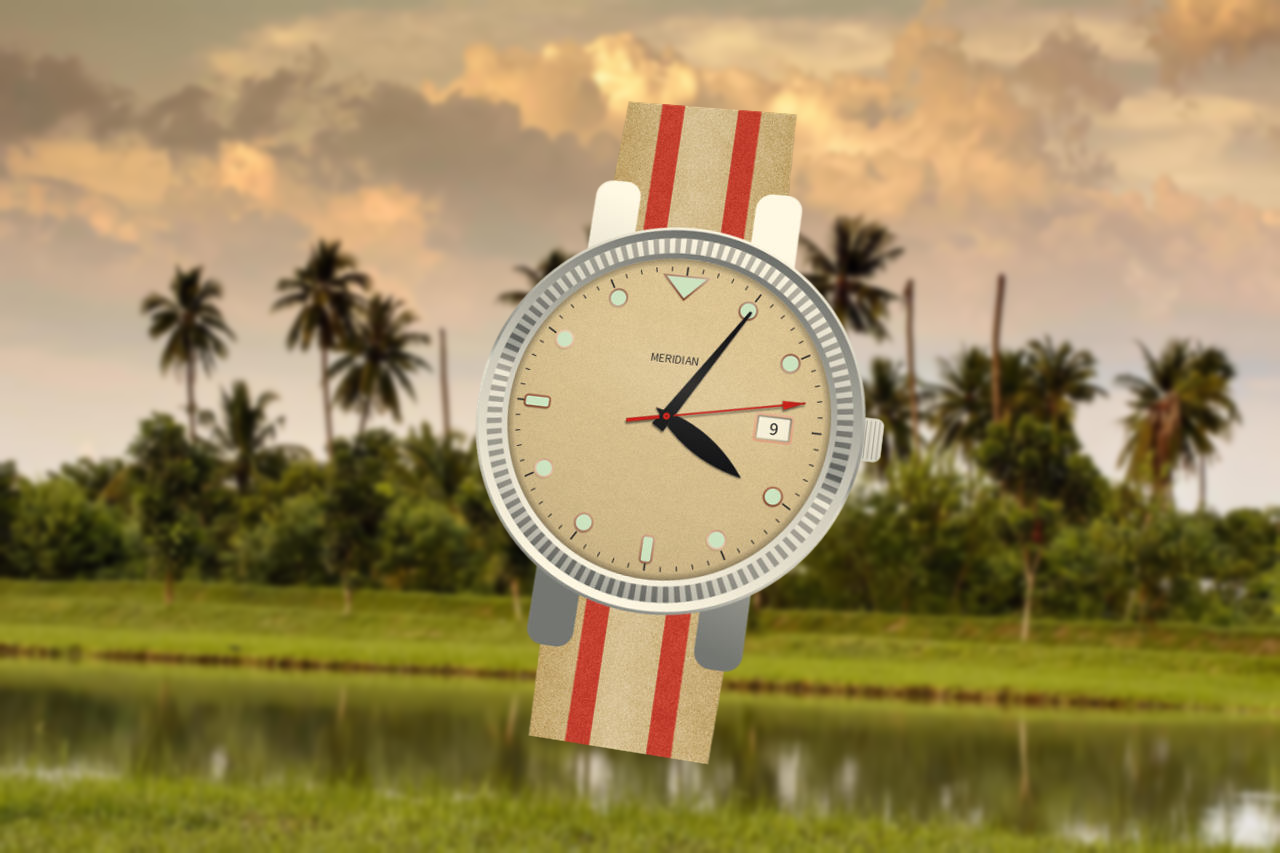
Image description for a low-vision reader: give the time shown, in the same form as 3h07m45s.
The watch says 4h05m13s
